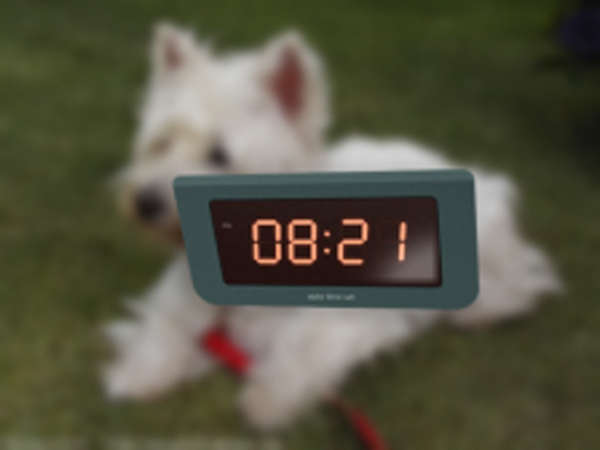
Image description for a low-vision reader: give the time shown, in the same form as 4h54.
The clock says 8h21
